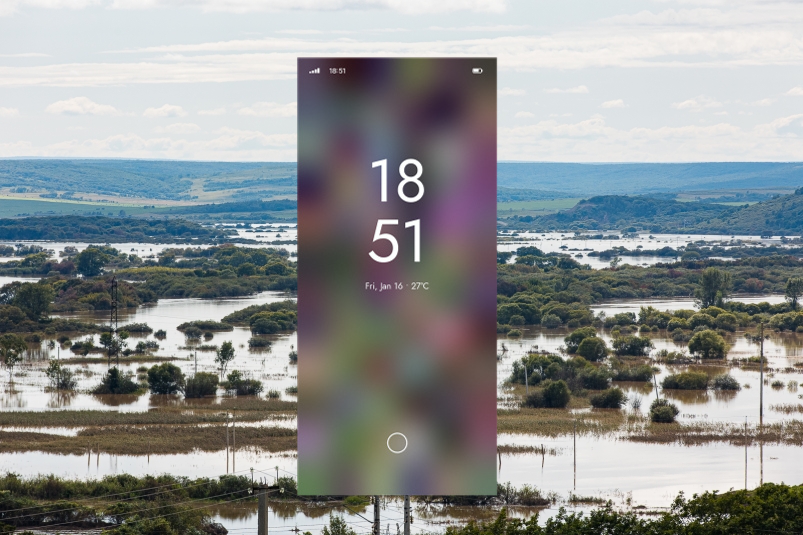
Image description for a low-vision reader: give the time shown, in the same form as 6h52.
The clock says 18h51
